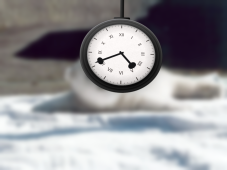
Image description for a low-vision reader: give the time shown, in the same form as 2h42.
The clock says 4h41
